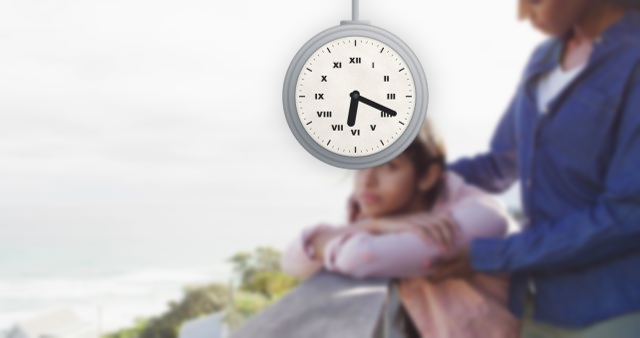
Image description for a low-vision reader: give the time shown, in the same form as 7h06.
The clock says 6h19
